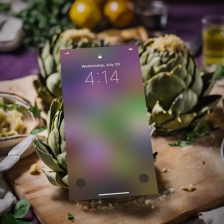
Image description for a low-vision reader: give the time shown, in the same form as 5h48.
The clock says 4h14
